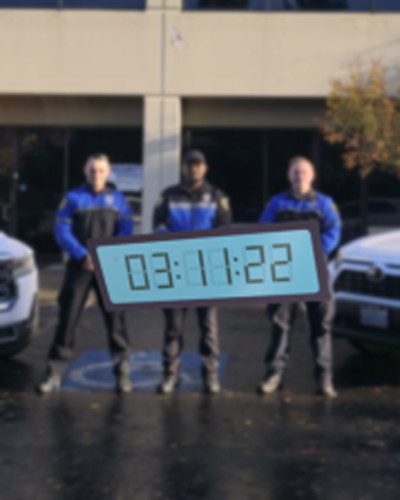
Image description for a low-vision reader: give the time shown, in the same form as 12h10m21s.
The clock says 3h11m22s
